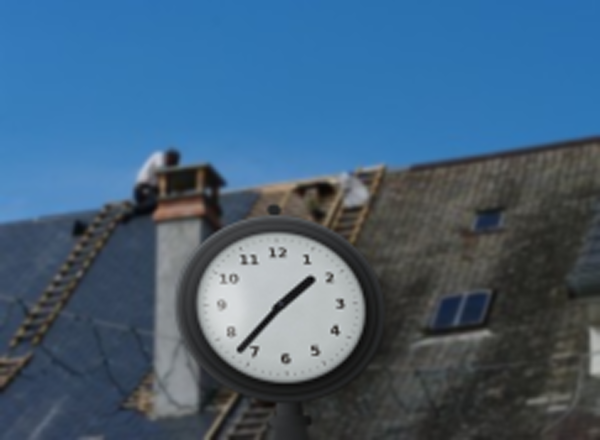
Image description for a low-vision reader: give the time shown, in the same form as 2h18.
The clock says 1h37
